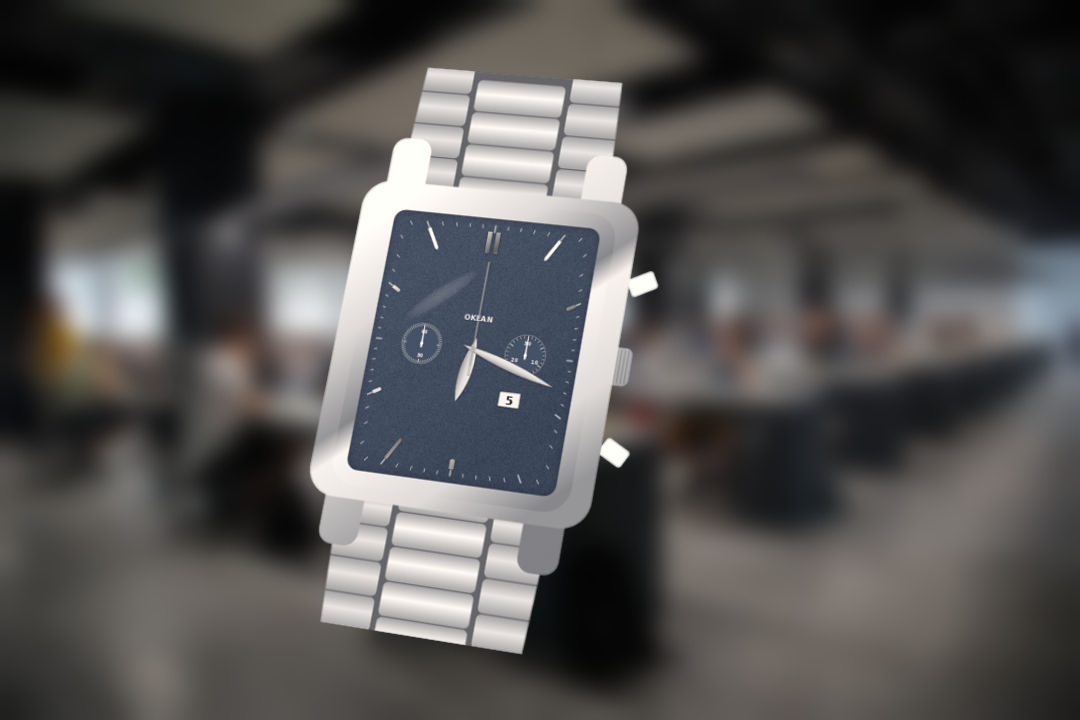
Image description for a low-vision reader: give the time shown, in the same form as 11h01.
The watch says 6h18
